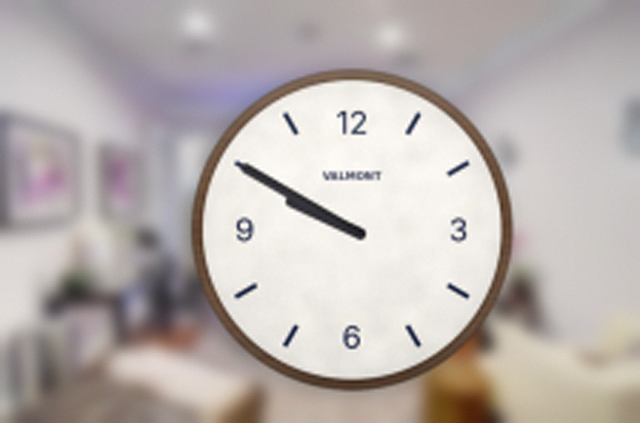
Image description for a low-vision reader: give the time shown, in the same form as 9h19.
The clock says 9h50
